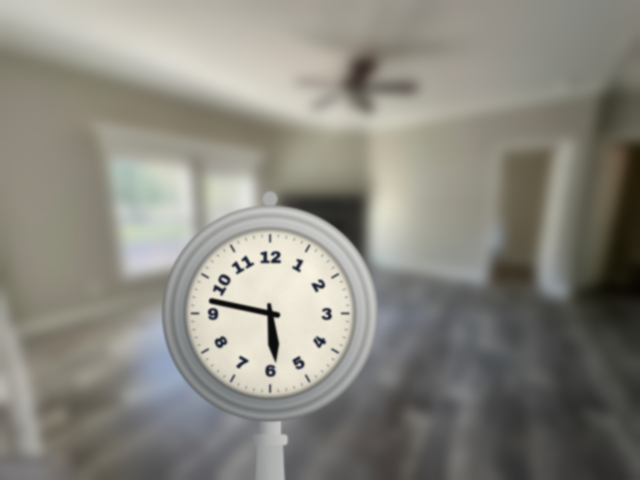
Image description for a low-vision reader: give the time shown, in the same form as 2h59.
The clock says 5h47
